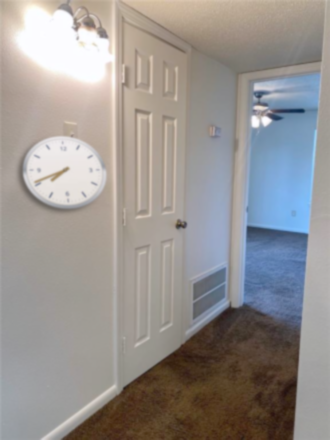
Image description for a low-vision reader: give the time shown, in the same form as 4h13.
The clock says 7h41
